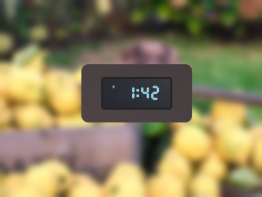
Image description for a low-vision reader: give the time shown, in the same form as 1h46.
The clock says 1h42
